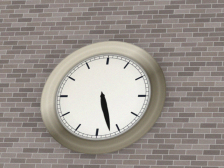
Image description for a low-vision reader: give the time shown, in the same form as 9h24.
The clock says 5h27
